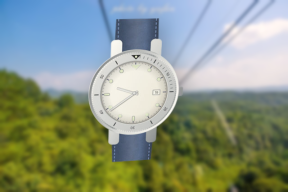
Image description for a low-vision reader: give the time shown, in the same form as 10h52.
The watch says 9h39
